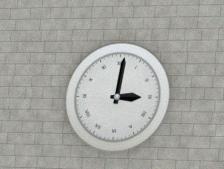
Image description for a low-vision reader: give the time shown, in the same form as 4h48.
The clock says 3h01
